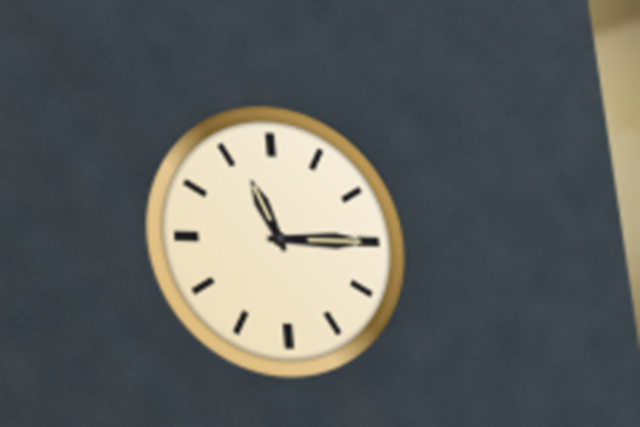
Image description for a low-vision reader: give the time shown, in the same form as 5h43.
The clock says 11h15
